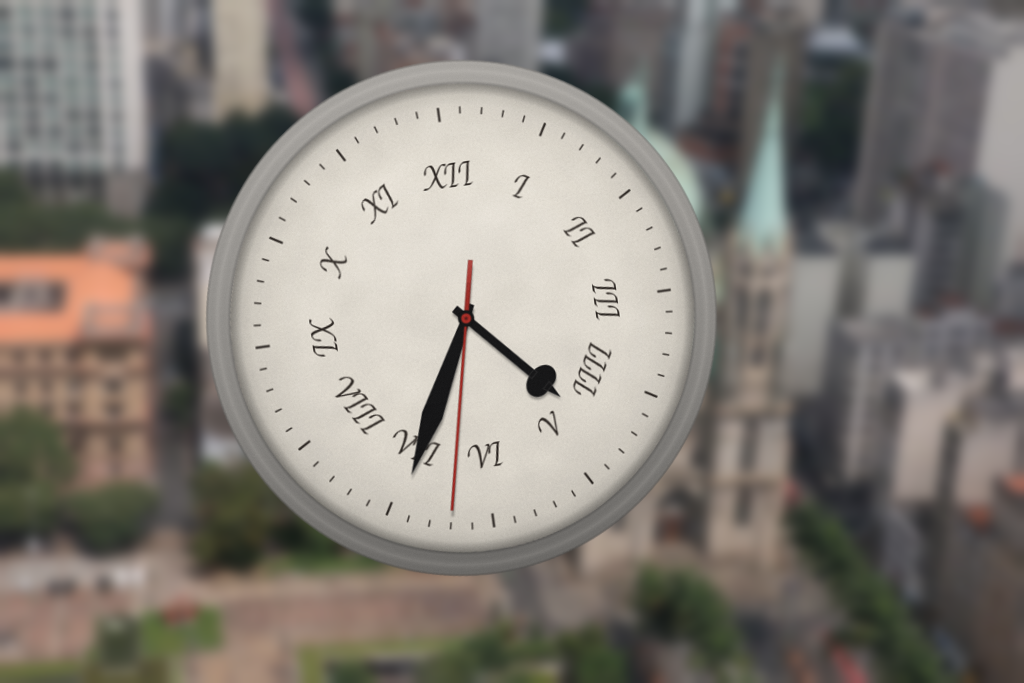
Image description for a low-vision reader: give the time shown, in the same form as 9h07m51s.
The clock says 4h34m32s
